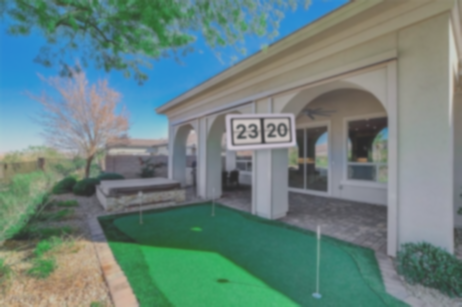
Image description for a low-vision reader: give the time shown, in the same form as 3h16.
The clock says 23h20
